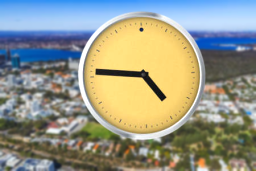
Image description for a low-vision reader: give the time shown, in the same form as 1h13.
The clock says 4h46
